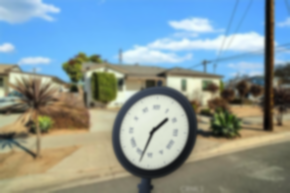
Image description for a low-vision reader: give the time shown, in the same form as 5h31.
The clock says 1h33
